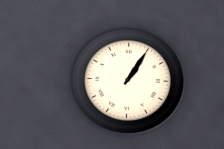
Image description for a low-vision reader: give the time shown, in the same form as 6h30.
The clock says 1h05
